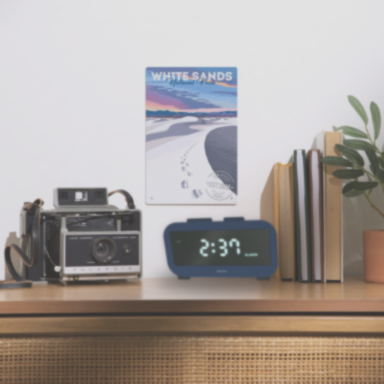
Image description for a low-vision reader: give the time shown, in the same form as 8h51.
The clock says 2h37
